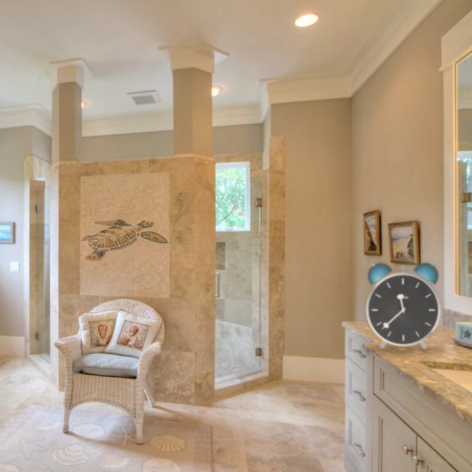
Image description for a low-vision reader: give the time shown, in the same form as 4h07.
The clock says 11h38
